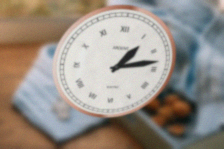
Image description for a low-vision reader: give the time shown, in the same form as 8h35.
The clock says 1h13
